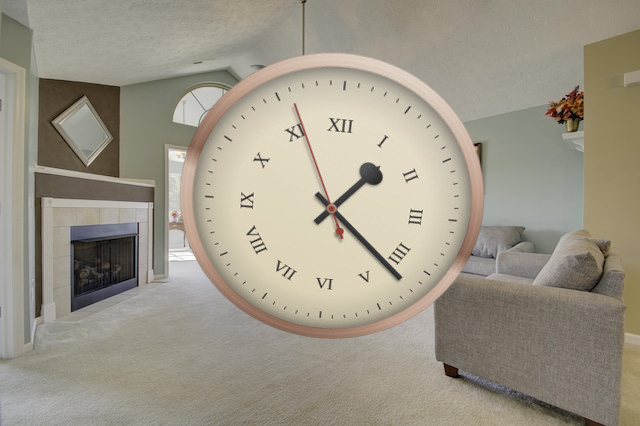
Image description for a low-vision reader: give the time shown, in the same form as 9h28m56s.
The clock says 1h21m56s
